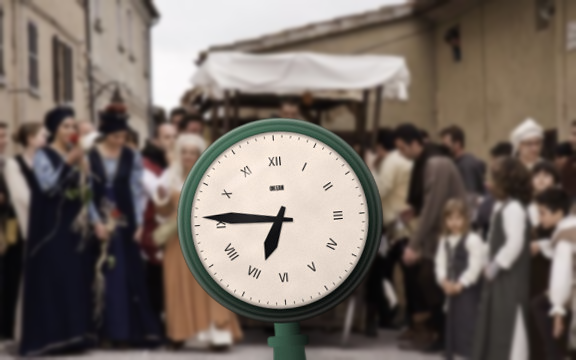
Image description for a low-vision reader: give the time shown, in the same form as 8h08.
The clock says 6h46
